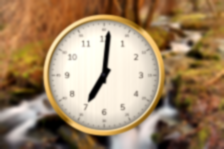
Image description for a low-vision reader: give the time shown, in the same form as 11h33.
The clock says 7h01
